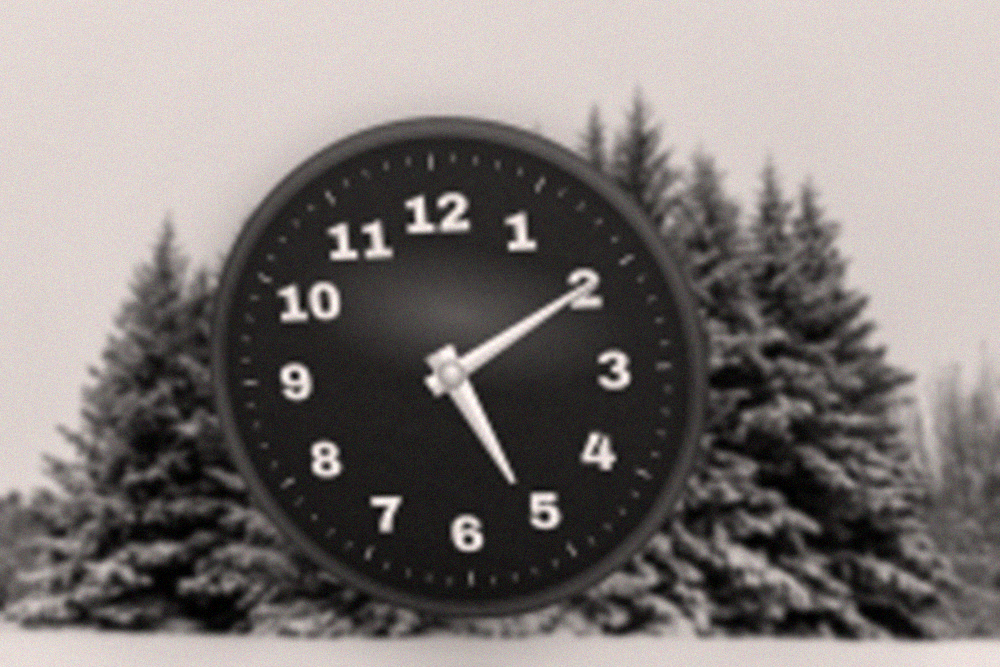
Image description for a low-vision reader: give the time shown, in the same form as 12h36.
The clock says 5h10
